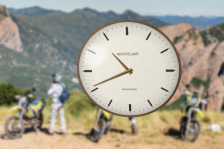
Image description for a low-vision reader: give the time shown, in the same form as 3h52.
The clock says 10h41
